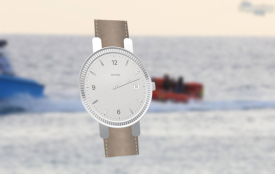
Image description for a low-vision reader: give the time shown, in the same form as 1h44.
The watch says 2h12
